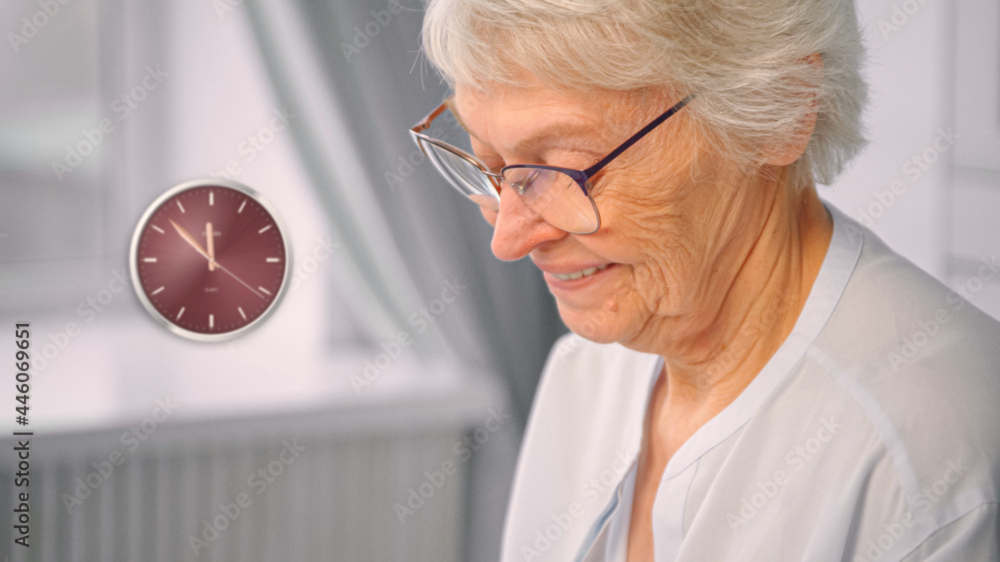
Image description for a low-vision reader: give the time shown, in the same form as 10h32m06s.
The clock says 11h52m21s
